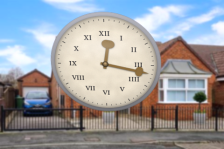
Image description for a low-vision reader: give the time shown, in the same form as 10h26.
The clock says 12h17
